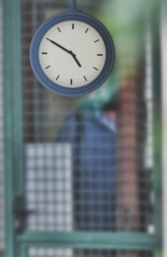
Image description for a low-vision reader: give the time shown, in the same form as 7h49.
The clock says 4h50
